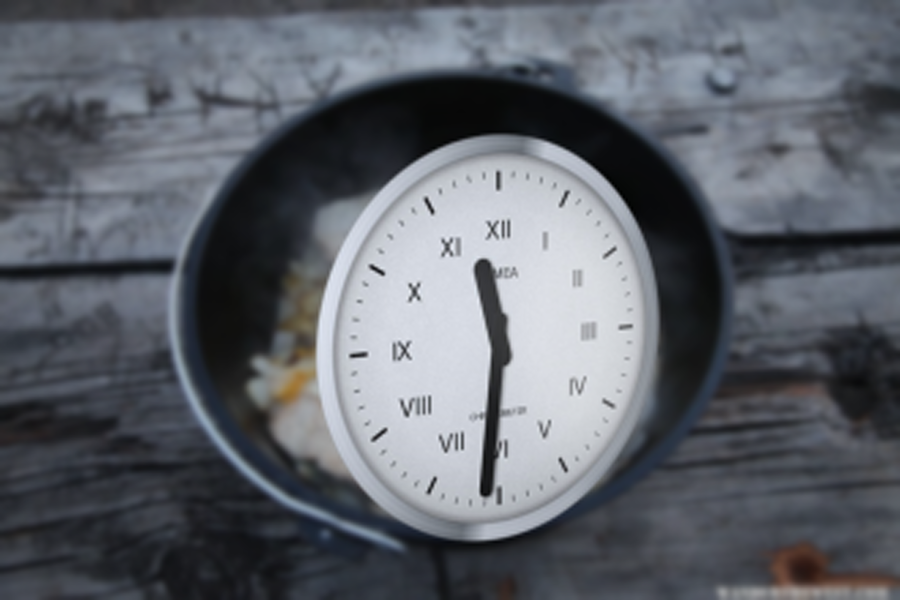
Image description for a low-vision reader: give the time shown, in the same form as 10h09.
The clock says 11h31
